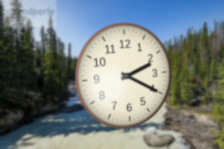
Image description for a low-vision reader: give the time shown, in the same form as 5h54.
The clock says 2h20
